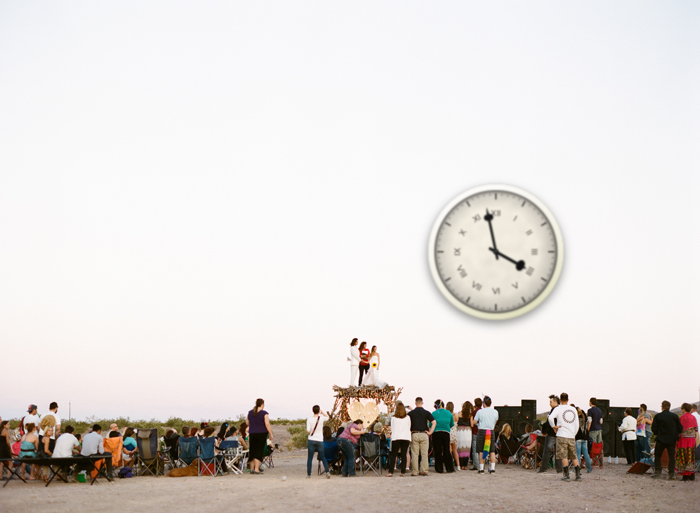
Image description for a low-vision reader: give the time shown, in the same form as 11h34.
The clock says 3h58
